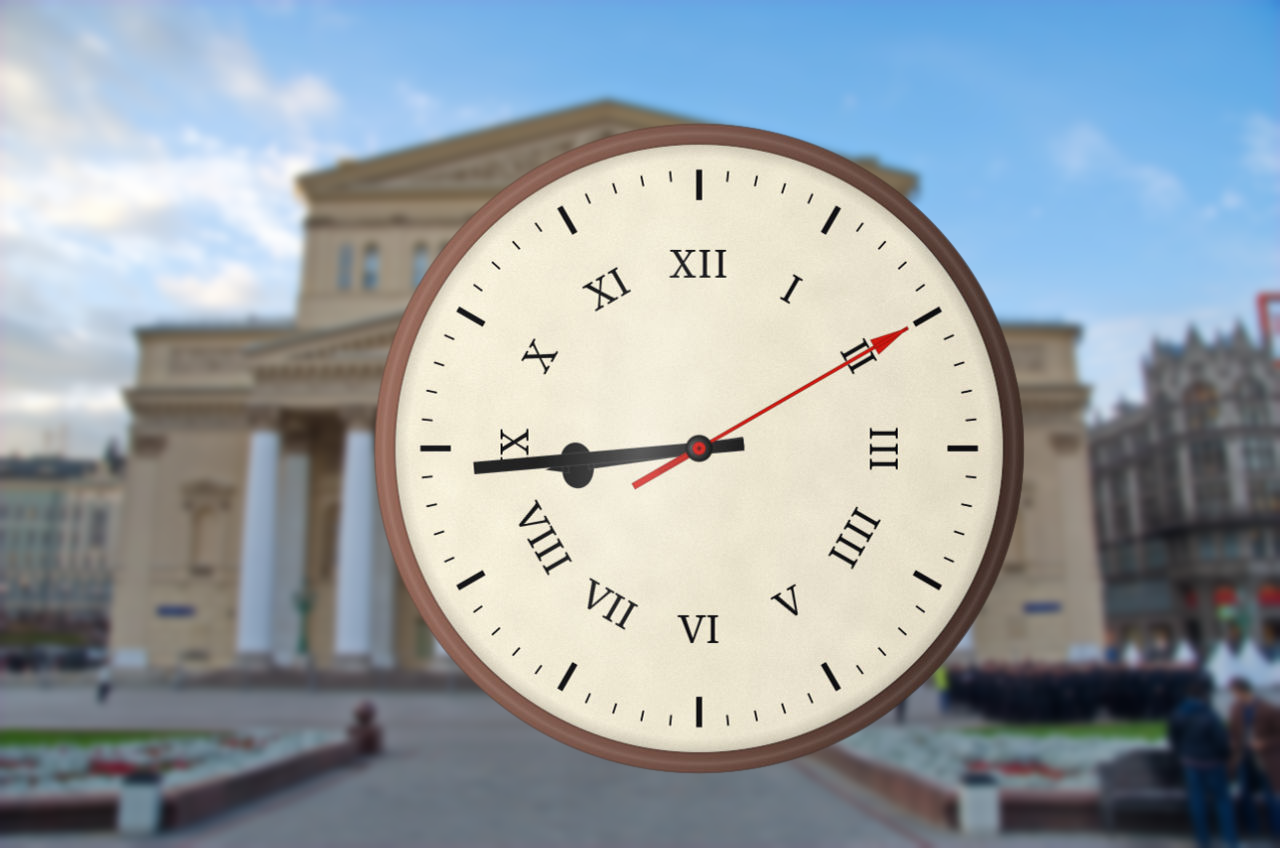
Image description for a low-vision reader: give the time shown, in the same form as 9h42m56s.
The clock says 8h44m10s
